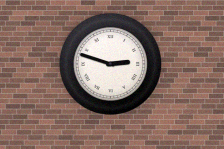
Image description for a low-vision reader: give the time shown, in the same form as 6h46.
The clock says 2h48
